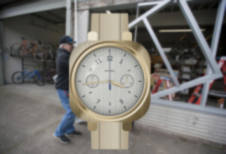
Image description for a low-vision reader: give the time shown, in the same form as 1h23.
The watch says 3h44
